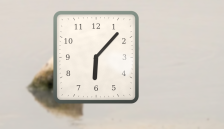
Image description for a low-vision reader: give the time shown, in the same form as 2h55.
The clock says 6h07
